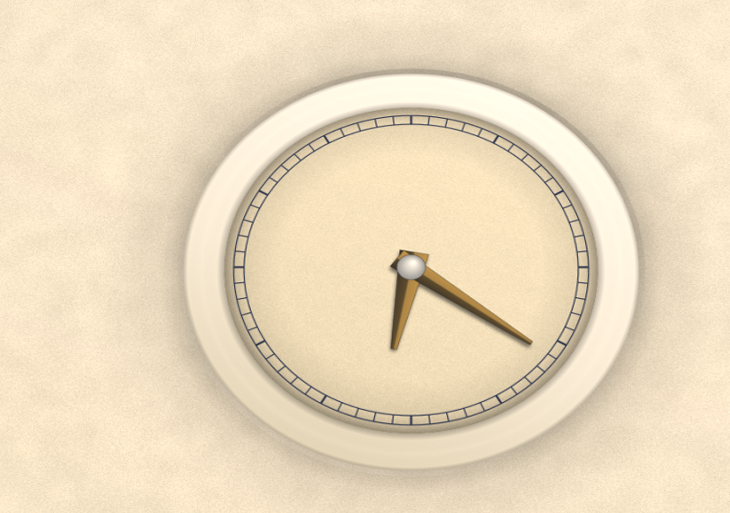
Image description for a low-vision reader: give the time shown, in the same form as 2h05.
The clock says 6h21
